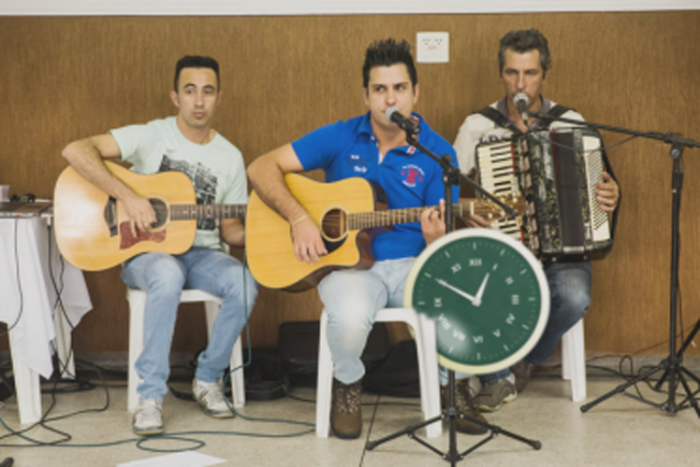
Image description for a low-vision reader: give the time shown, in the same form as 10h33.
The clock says 12h50
